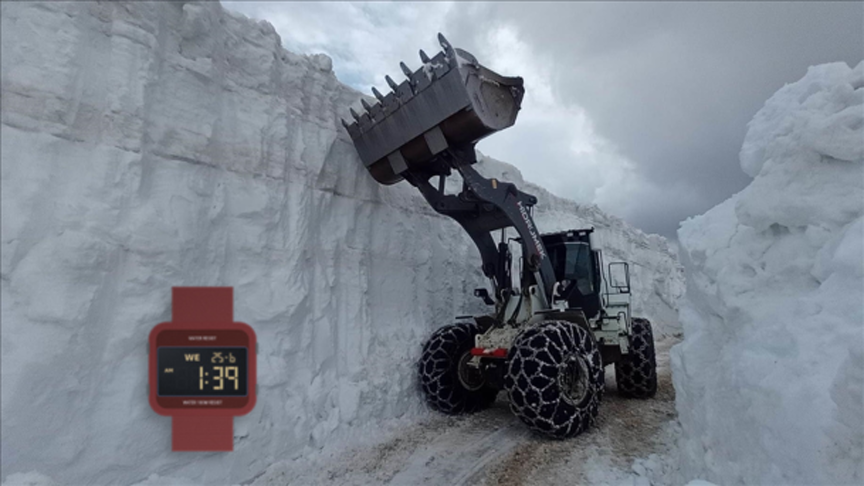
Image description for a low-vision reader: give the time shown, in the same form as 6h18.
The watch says 1h39
